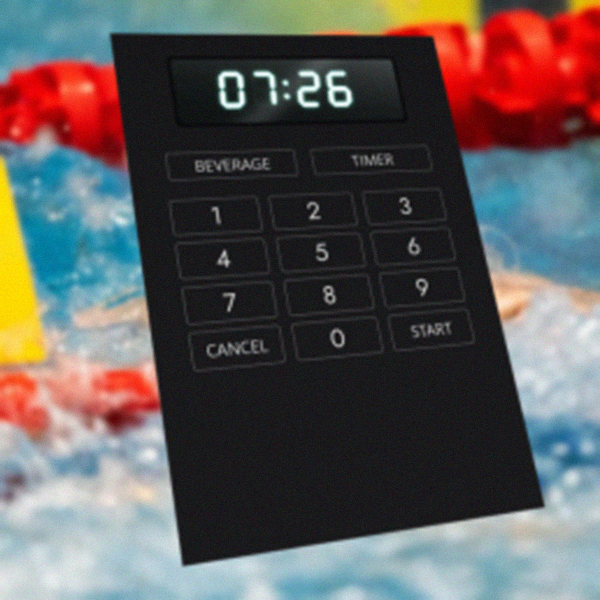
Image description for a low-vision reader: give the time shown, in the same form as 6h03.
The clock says 7h26
